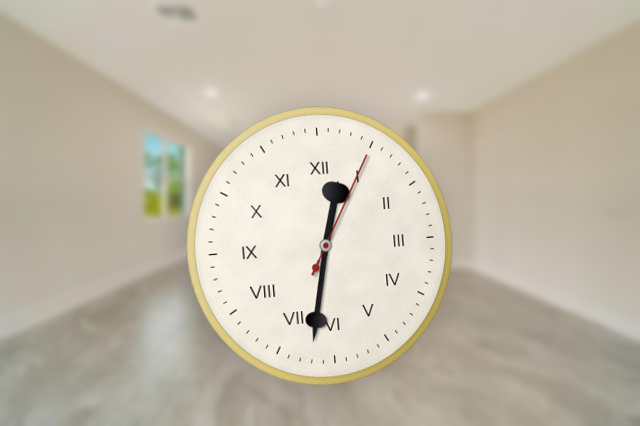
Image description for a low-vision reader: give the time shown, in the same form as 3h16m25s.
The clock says 12h32m05s
